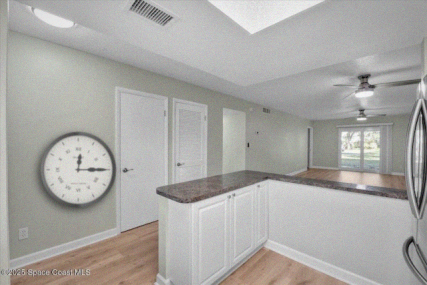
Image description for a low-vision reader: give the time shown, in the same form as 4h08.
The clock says 12h15
